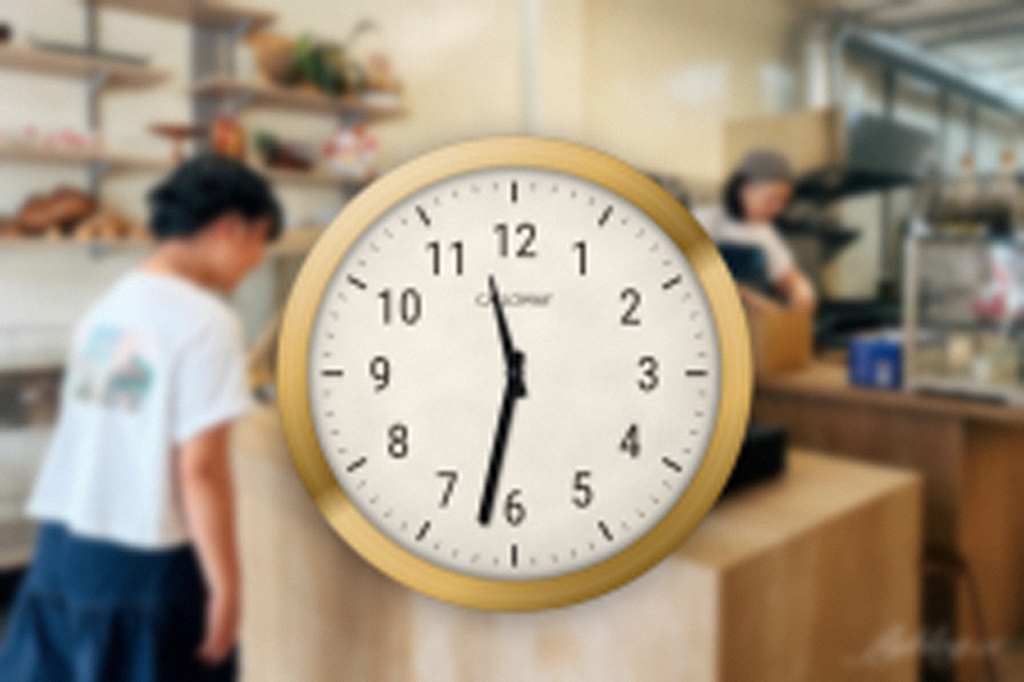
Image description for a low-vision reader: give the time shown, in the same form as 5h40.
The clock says 11h32
